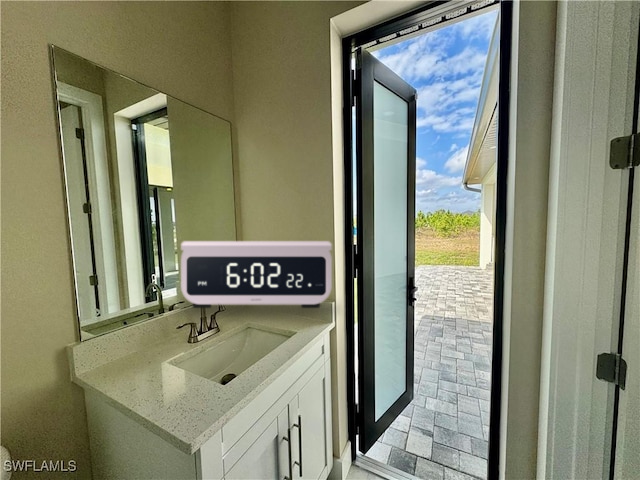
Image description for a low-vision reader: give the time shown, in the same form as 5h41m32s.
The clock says 6h02m22s
